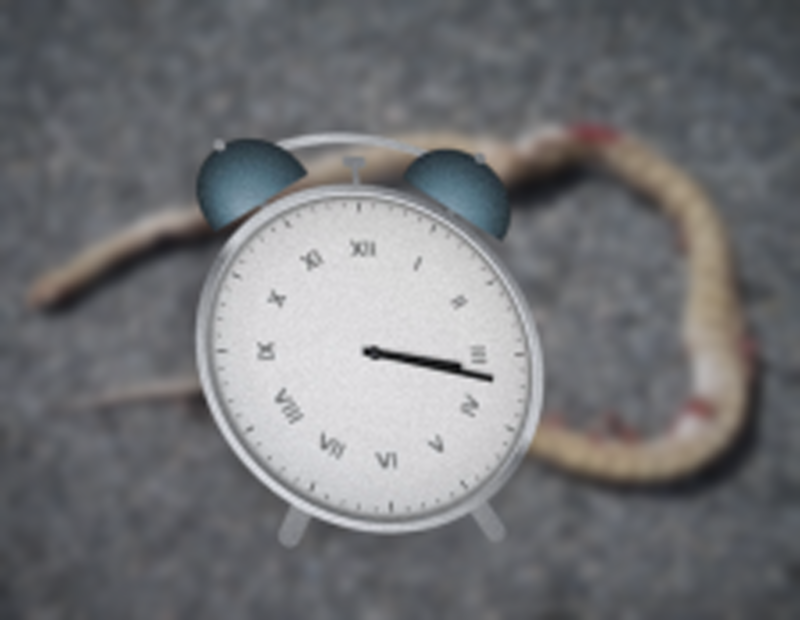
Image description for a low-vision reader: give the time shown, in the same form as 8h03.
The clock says 3h17
